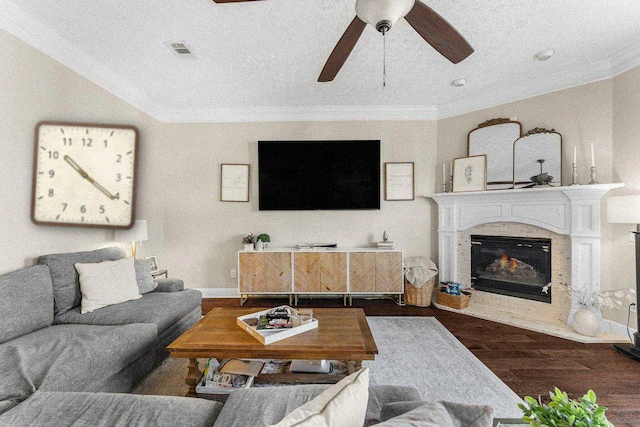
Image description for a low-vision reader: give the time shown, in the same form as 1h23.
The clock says 10h21
